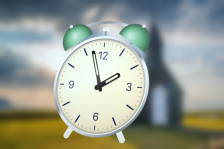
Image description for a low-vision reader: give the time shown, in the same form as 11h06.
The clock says 1h57
